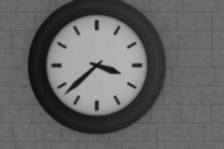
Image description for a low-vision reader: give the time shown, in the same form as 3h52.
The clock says 3h38
